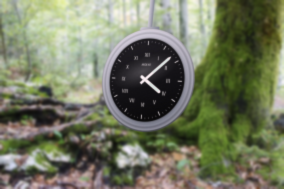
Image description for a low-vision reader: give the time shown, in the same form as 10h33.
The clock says 4h08
